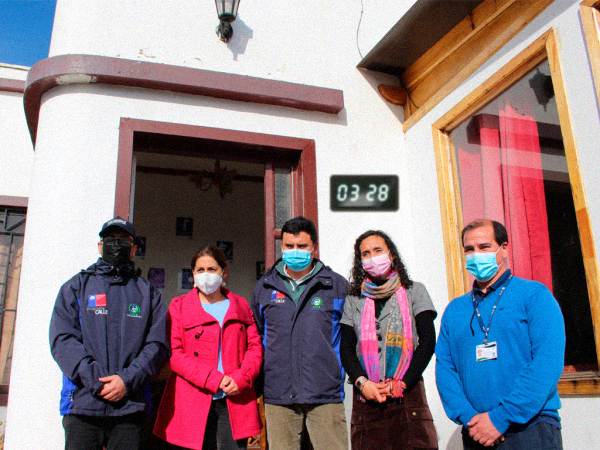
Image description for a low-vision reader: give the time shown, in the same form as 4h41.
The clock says 3h28
